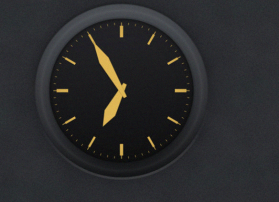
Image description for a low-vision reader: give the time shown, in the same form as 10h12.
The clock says 6h55
